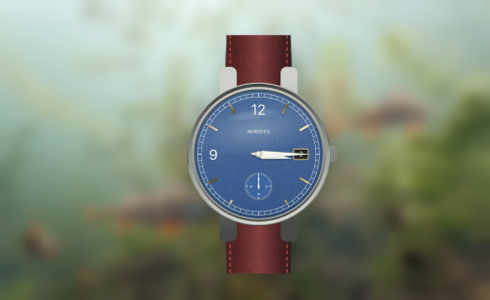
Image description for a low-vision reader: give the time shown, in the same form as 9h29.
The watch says 3h15
